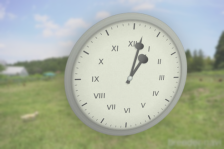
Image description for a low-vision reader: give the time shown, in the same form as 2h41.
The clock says 1h02
